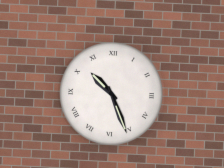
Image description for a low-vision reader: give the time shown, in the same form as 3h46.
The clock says 10h26
